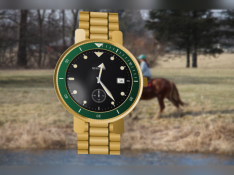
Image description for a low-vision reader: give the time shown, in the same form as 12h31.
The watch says 12h24
